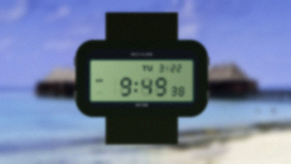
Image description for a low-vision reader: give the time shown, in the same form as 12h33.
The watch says 9h49
